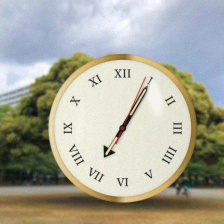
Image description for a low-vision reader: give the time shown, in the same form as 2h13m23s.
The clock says 7h05m04s
